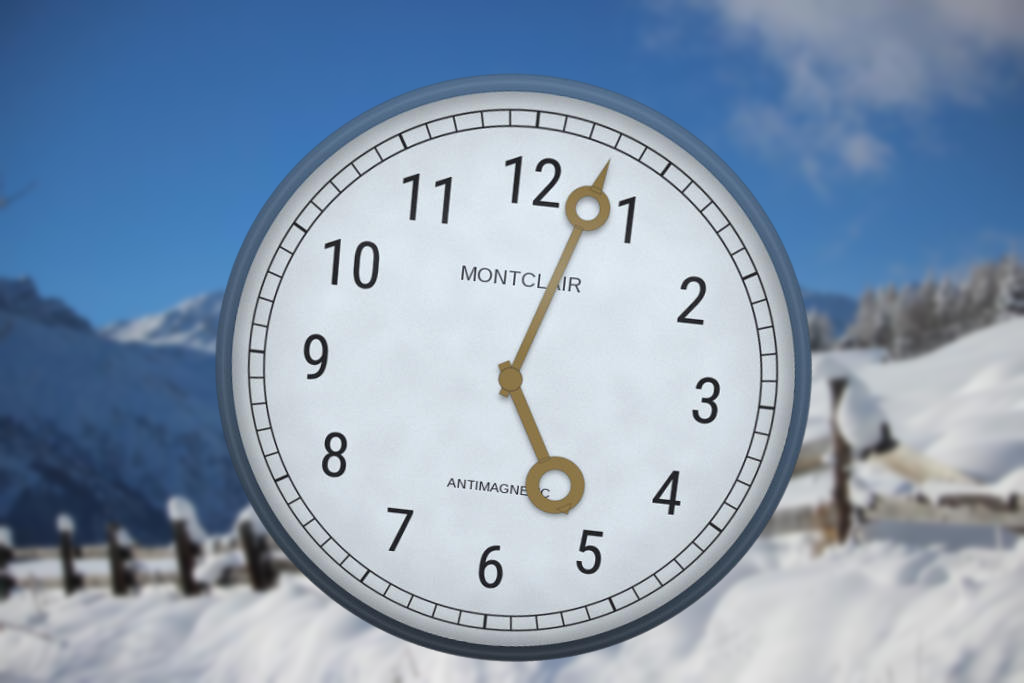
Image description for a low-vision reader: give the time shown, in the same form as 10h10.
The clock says 5h03
